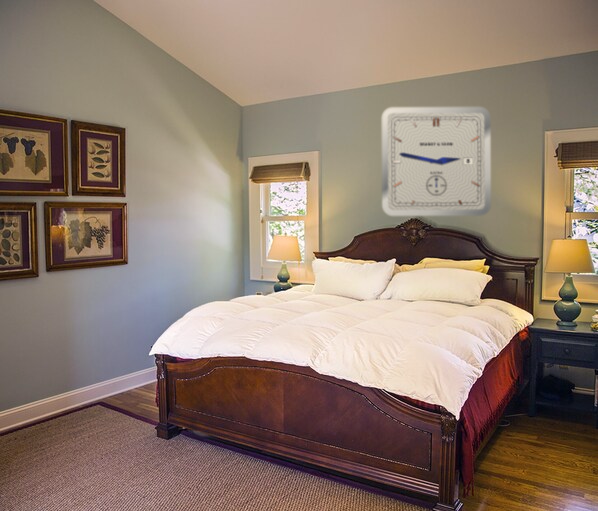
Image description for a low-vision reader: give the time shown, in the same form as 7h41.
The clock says 2h47
